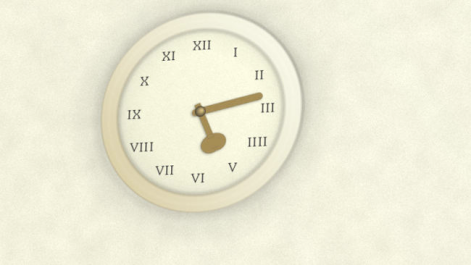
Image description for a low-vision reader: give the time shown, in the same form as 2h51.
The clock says 5h13
